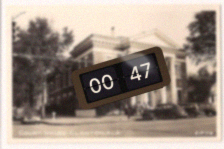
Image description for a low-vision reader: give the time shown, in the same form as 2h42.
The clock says 0h47
